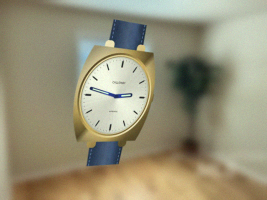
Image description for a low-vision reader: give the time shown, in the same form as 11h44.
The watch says 2h47
